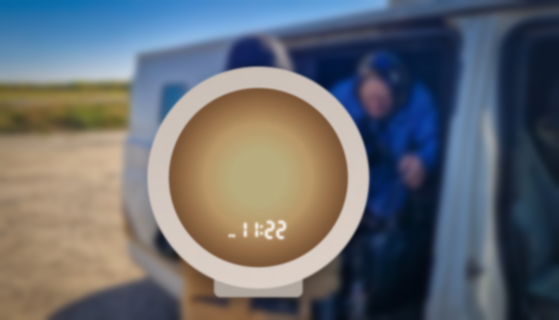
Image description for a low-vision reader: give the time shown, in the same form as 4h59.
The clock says 11h22
